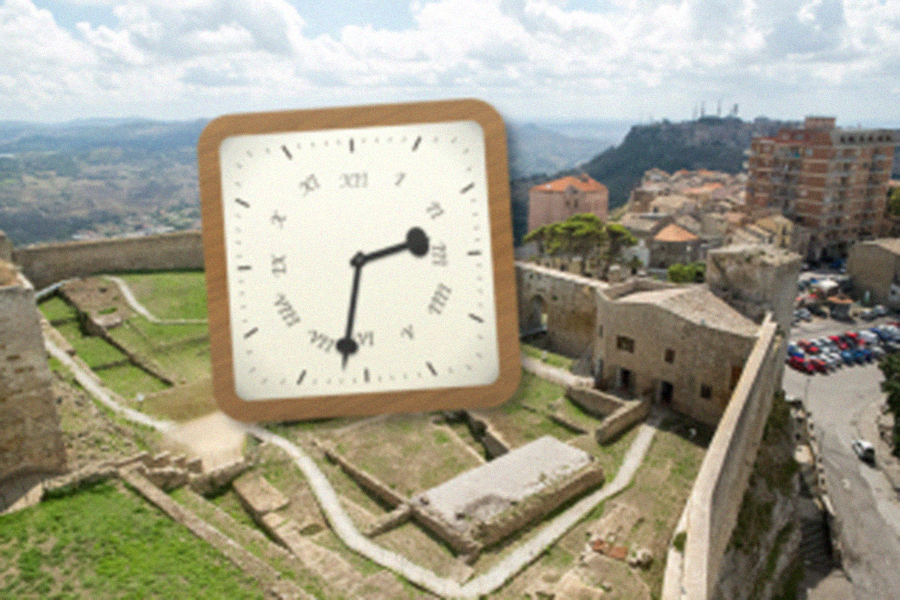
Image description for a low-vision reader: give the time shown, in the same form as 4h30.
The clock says 2h32
